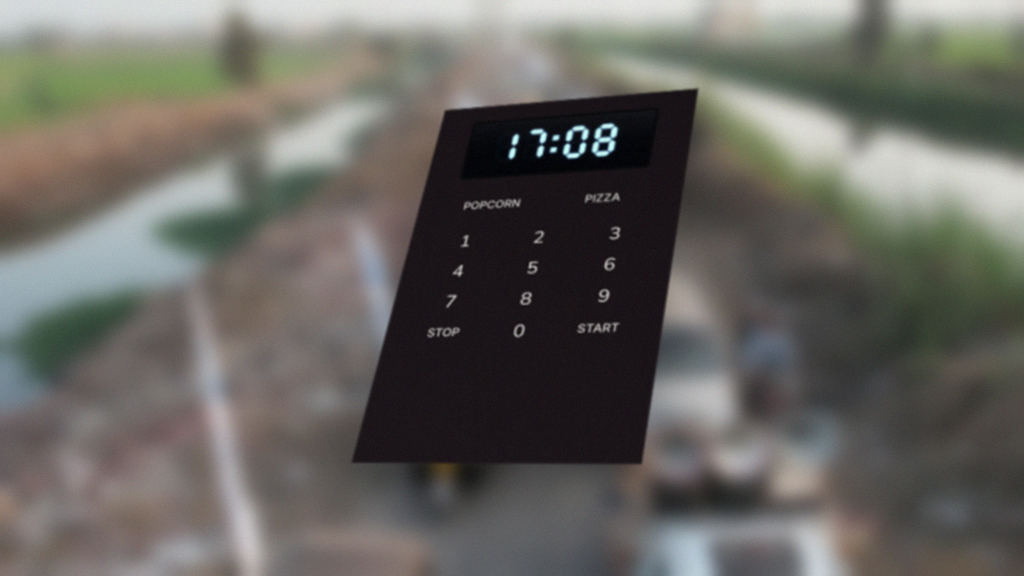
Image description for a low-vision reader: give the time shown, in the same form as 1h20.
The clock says 17h08
